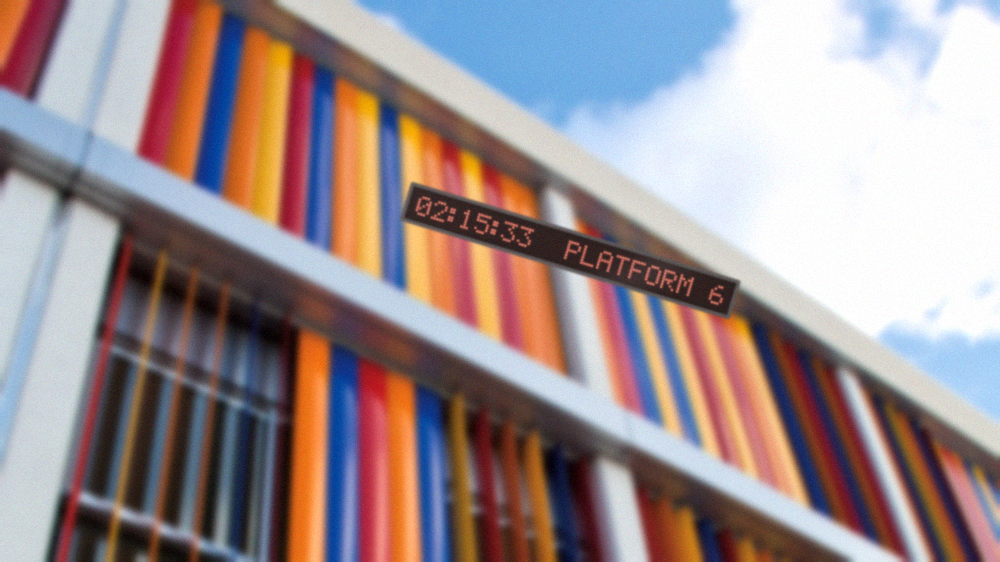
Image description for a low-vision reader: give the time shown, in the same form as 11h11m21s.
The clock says 2h15m33s
